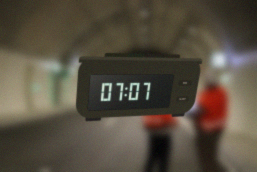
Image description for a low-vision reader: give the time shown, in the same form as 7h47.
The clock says 7h07
